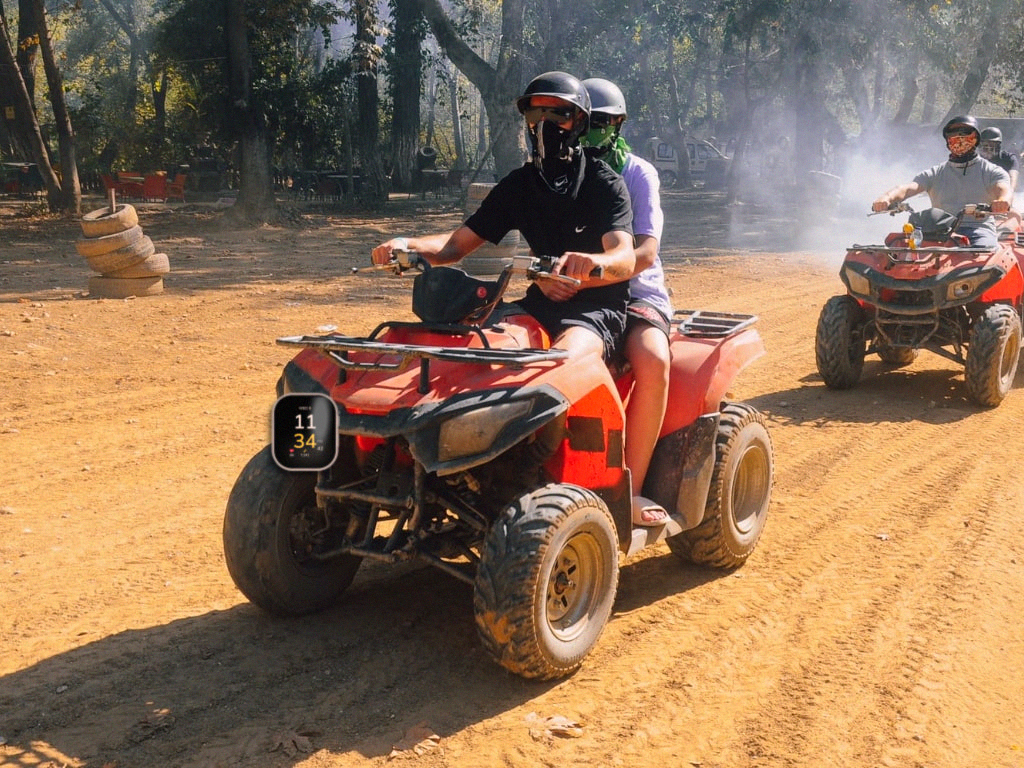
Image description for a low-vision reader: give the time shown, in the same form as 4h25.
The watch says 11h34
